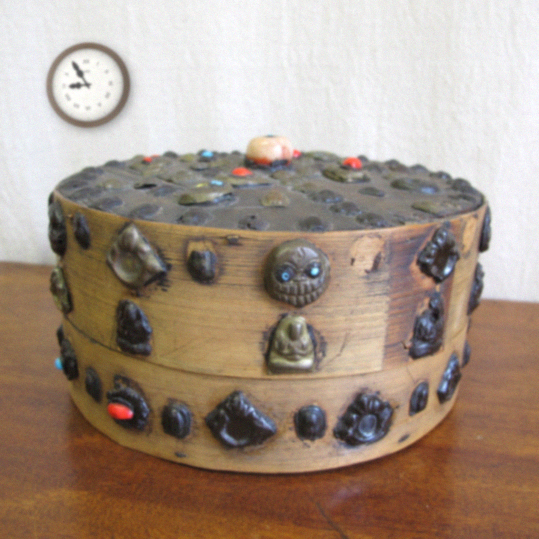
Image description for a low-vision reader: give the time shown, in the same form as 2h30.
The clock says 8h55
